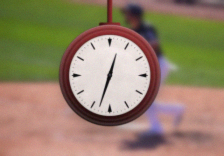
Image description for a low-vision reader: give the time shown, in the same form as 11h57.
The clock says 12h33
